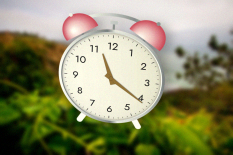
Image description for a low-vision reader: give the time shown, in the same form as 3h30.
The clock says 11h21
